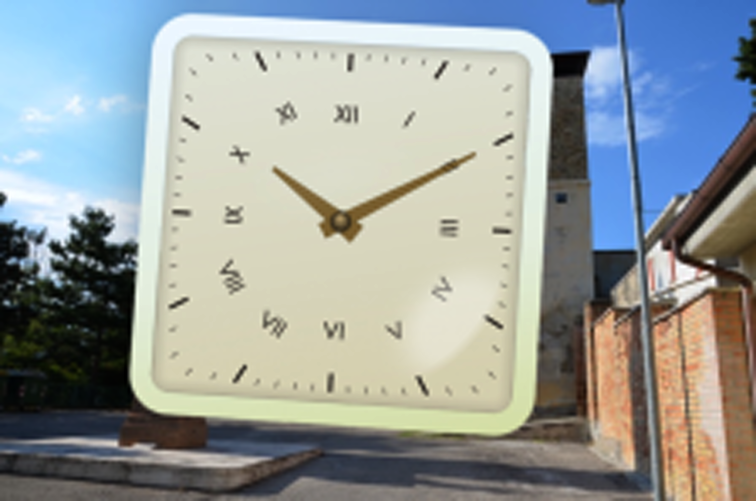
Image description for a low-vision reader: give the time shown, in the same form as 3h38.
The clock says 10h10
